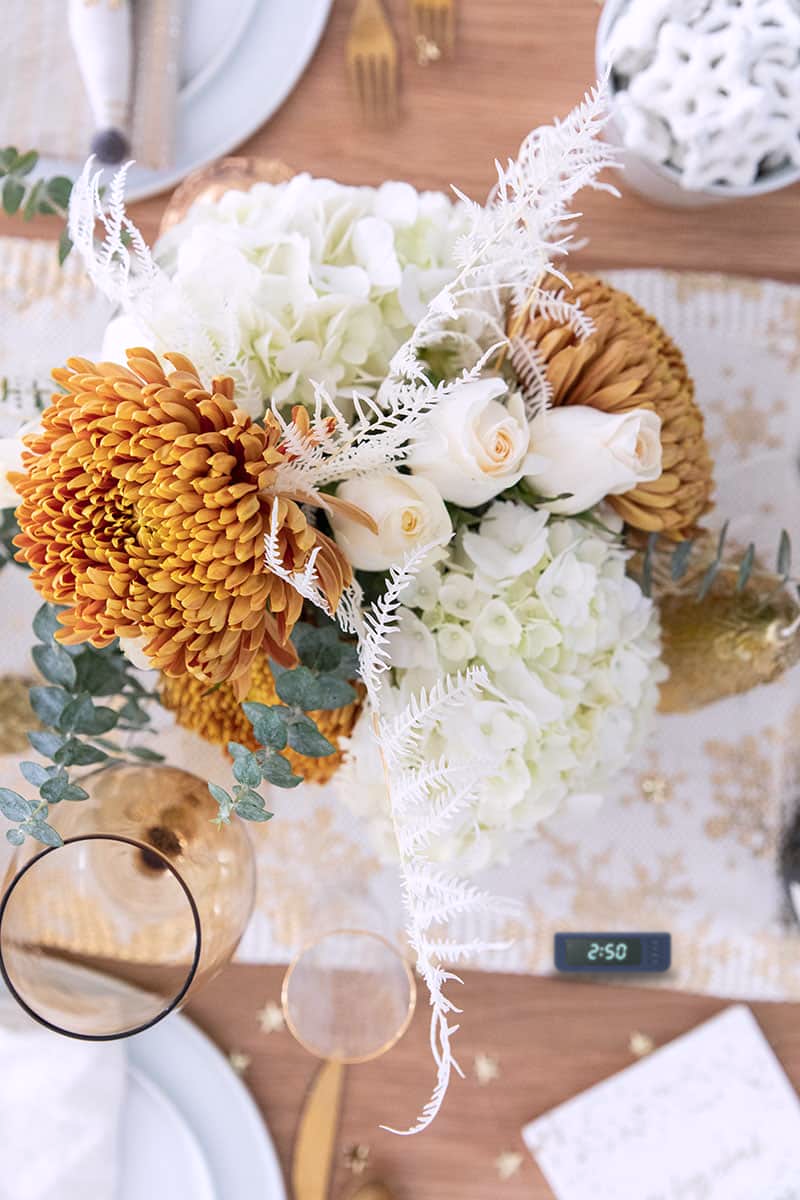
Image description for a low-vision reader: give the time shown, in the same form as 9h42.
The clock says 2h50
